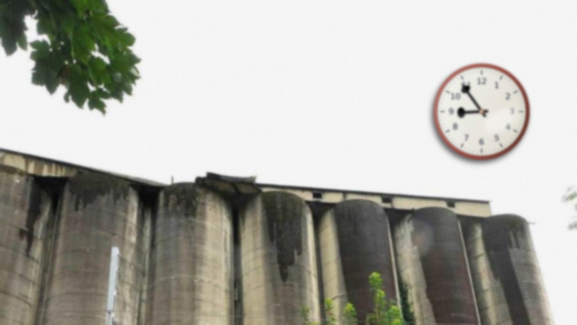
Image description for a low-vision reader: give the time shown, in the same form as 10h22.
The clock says 8h54
